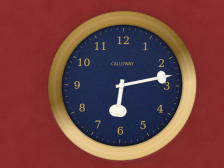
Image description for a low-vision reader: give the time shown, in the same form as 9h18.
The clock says 6h13
